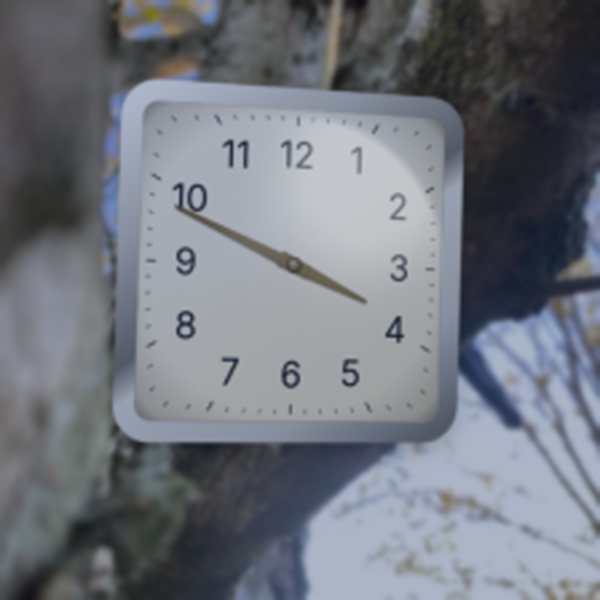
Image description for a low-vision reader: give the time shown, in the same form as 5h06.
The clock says 3h49
